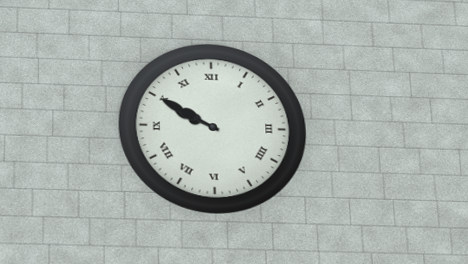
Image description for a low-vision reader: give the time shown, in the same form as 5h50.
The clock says 9h50
